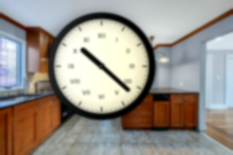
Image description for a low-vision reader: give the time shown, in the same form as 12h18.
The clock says 10h22
